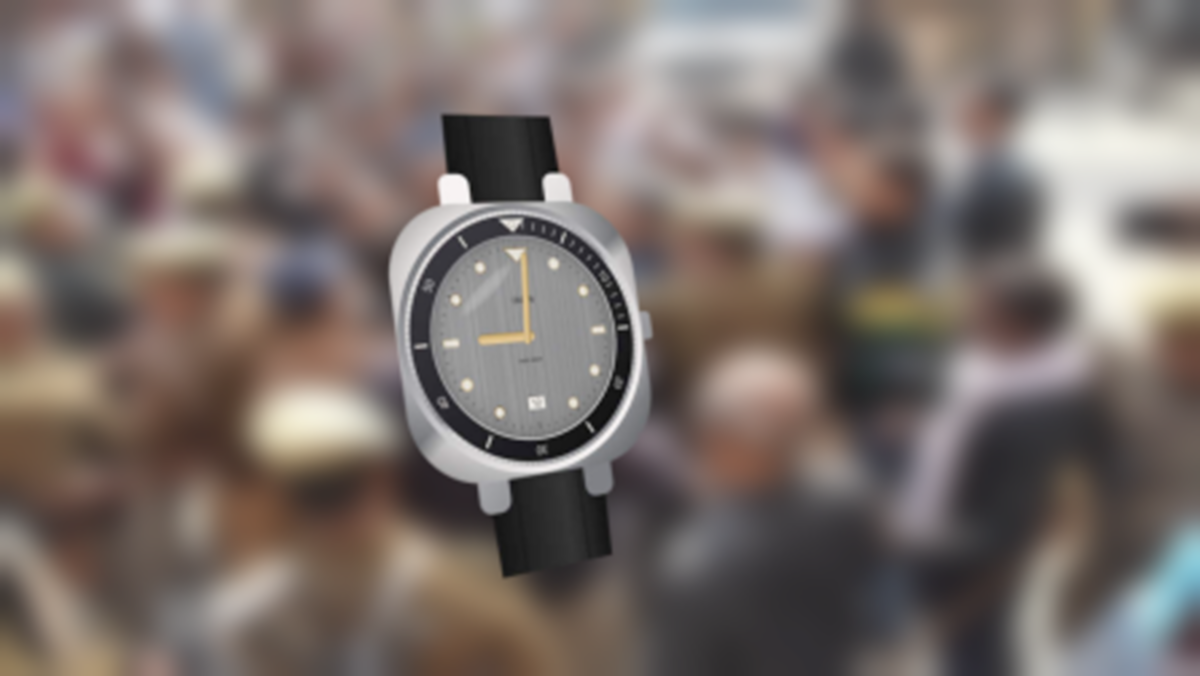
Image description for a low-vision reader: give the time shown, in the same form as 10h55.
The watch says 9h01
